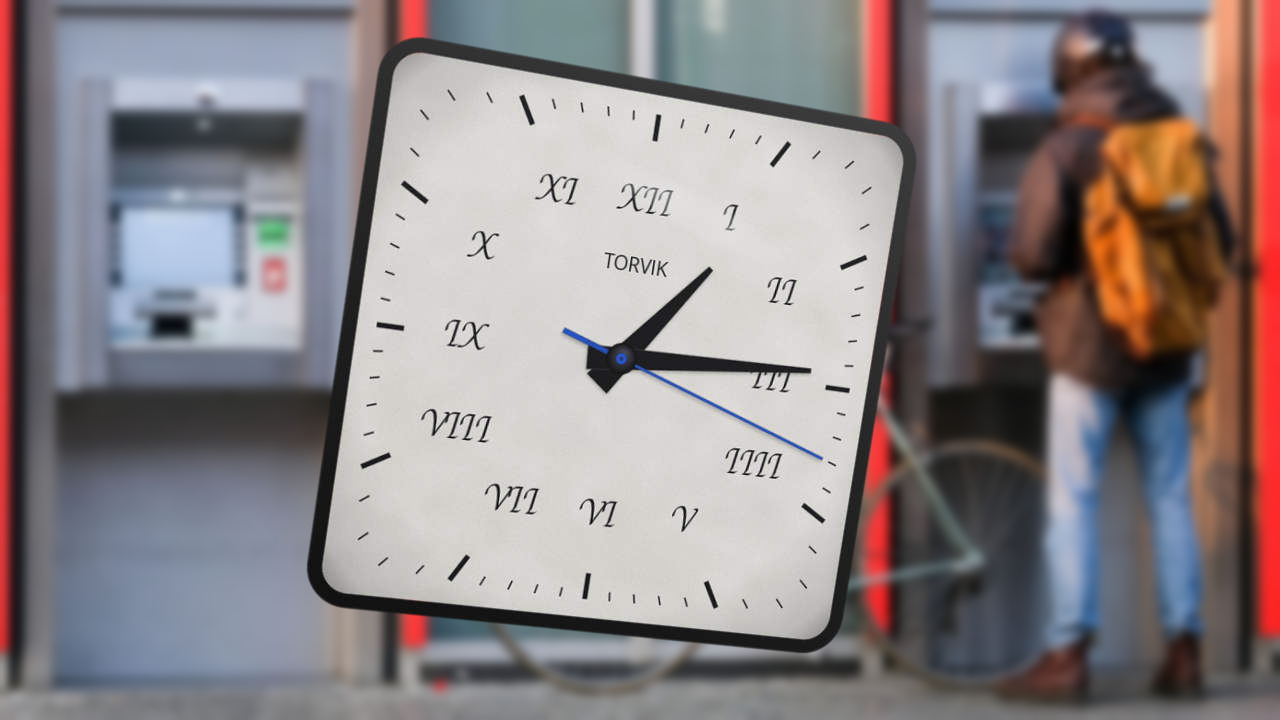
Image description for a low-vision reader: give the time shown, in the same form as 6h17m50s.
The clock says 1h14m18s
